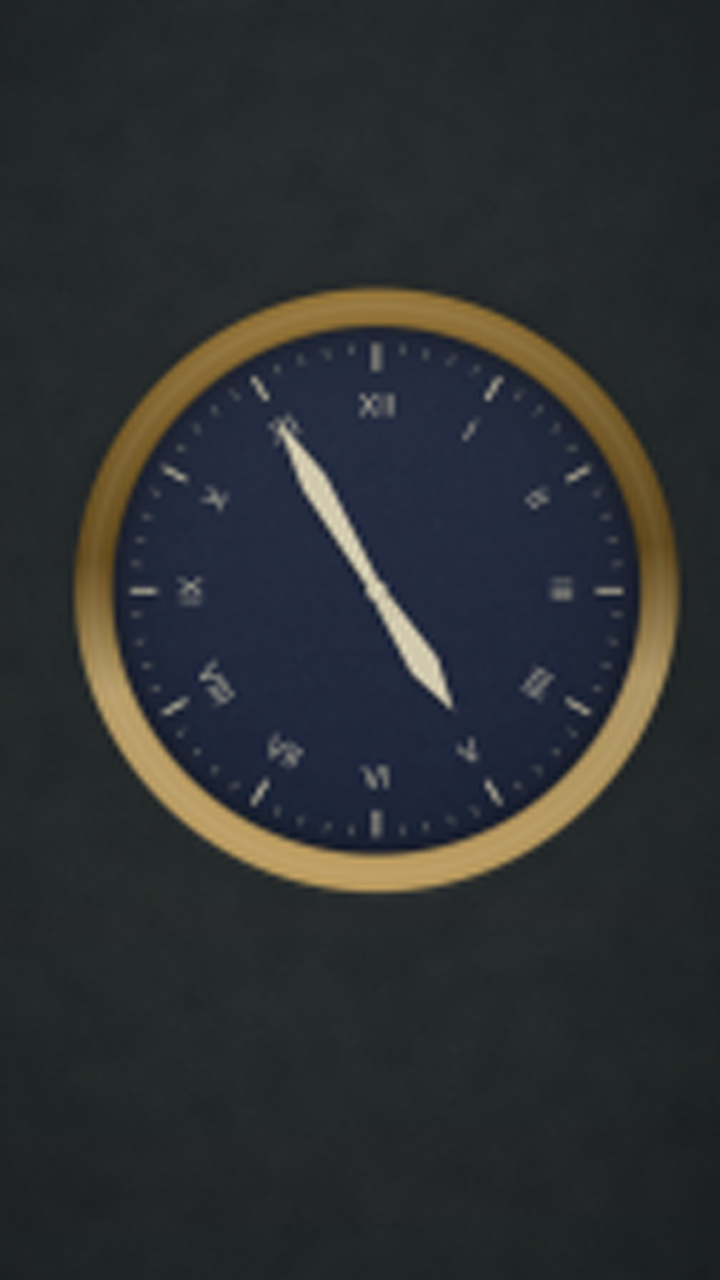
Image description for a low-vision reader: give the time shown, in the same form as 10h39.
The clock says 4h55
